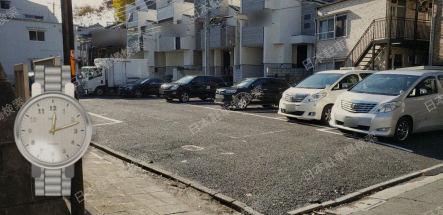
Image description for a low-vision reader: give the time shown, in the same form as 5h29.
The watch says 12h12
